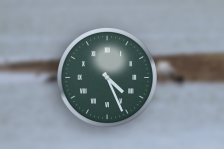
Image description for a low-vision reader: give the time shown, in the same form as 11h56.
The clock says 4h26
